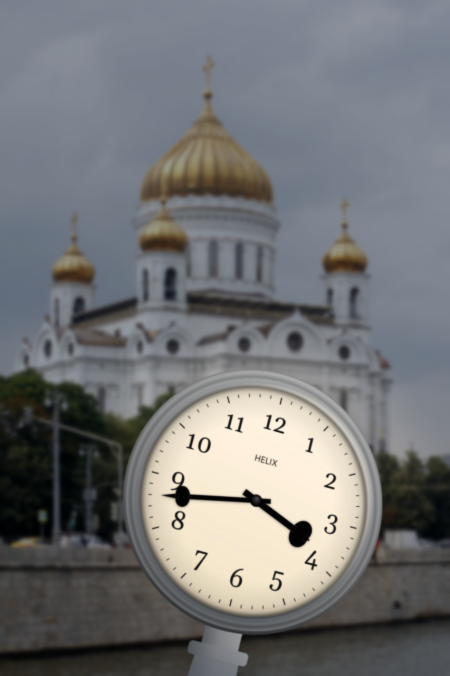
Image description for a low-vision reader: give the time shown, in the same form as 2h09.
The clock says 3h43
